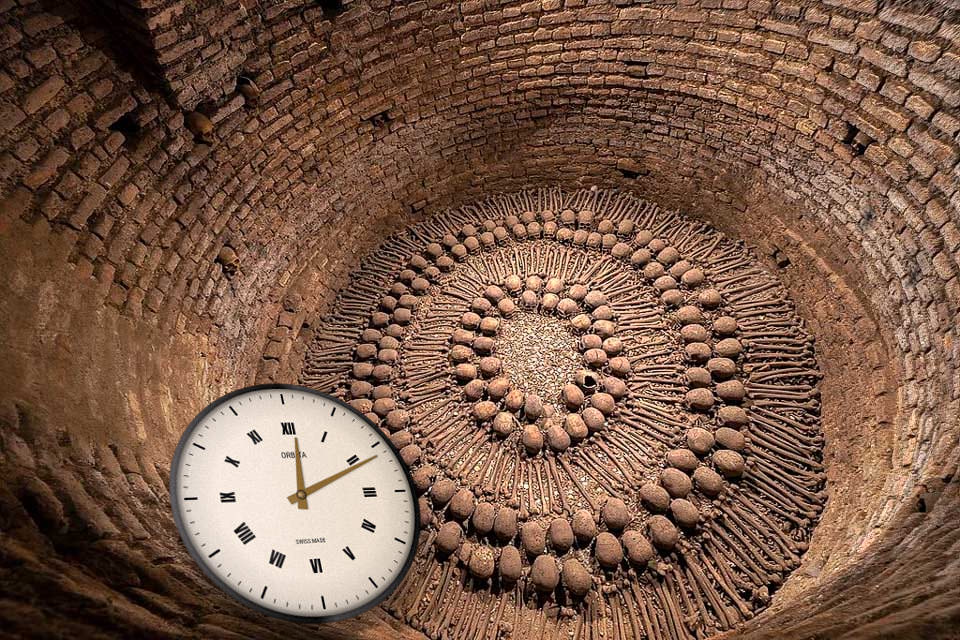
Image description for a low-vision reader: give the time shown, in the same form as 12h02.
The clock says 12h11
